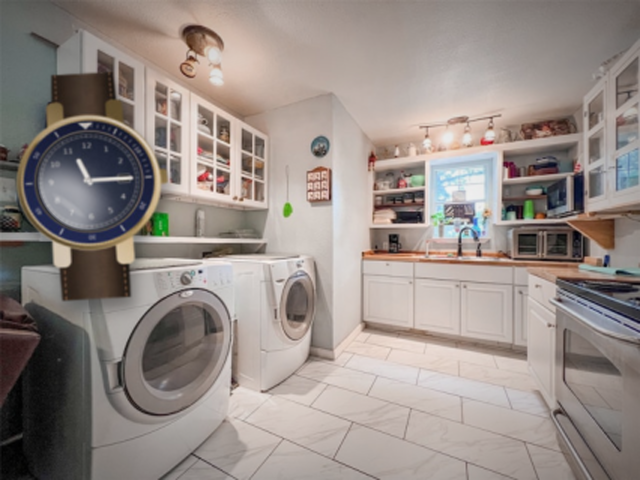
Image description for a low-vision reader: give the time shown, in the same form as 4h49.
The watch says 11h15
